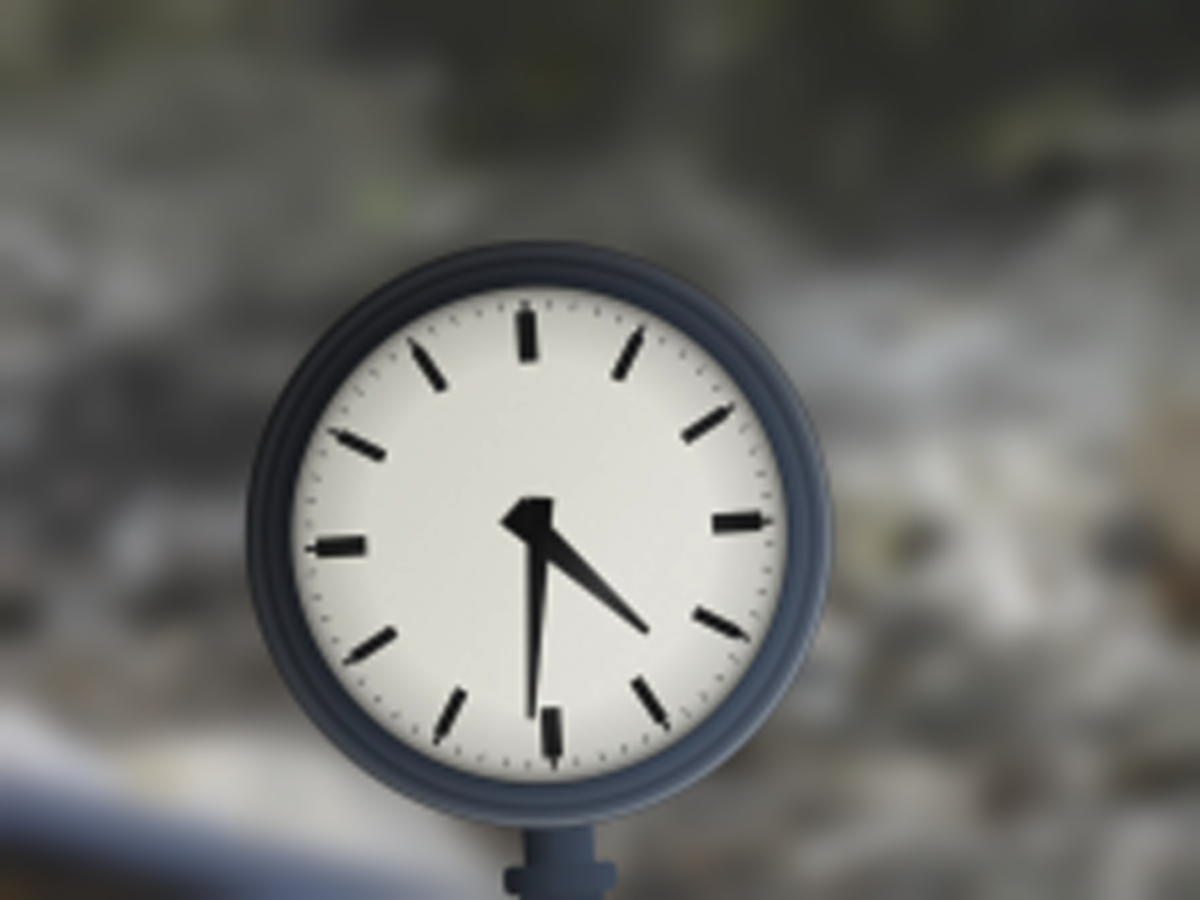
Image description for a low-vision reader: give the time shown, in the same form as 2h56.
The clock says 4h31
